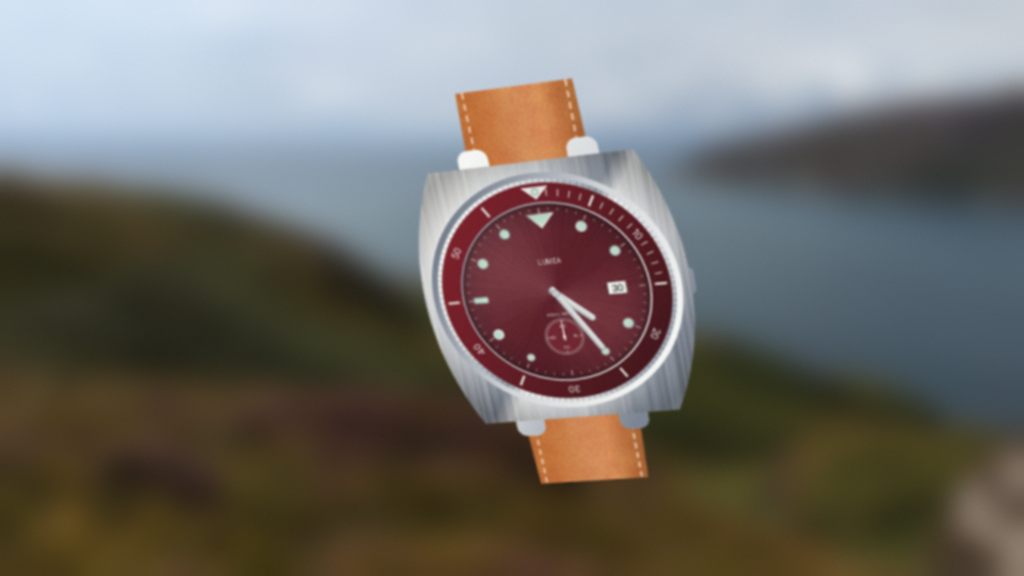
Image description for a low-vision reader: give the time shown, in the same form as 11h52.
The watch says 4h25
